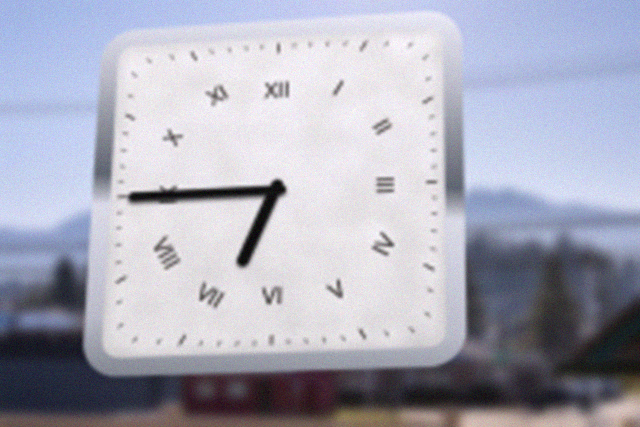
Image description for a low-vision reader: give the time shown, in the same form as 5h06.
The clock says 6h45
